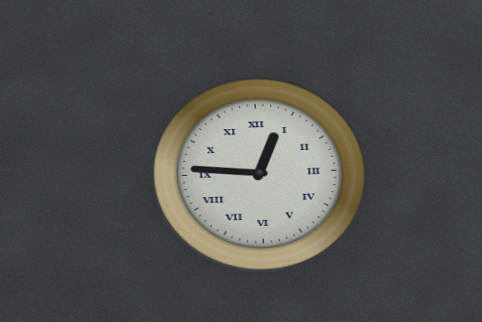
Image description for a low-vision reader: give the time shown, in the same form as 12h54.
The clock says 12h46
